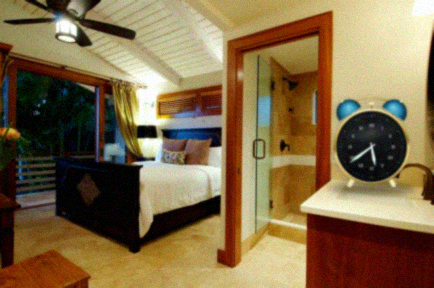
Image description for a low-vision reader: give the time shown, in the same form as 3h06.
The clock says 5h39
